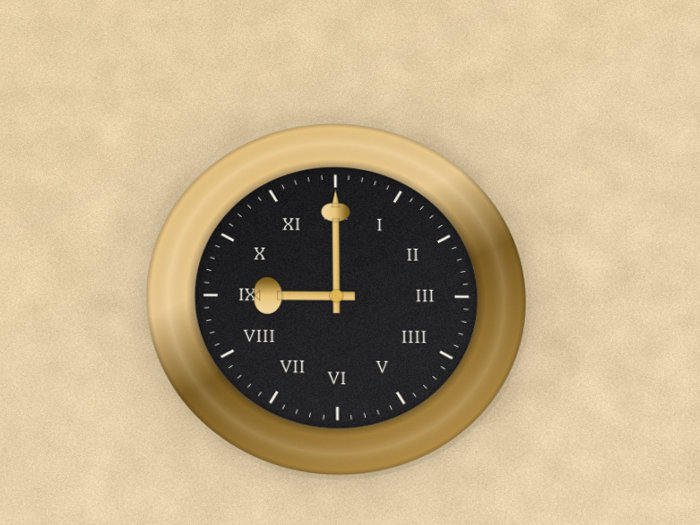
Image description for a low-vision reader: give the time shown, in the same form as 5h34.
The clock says 9h00
